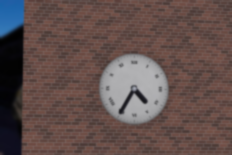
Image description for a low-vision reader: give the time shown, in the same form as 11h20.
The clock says 4h35
